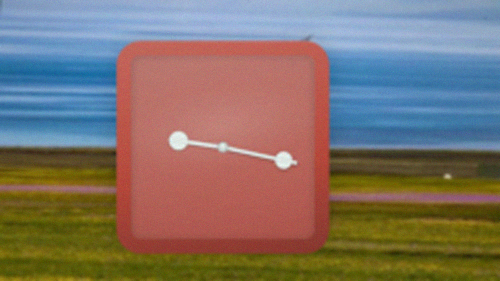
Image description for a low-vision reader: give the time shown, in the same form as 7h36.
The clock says 9h17
